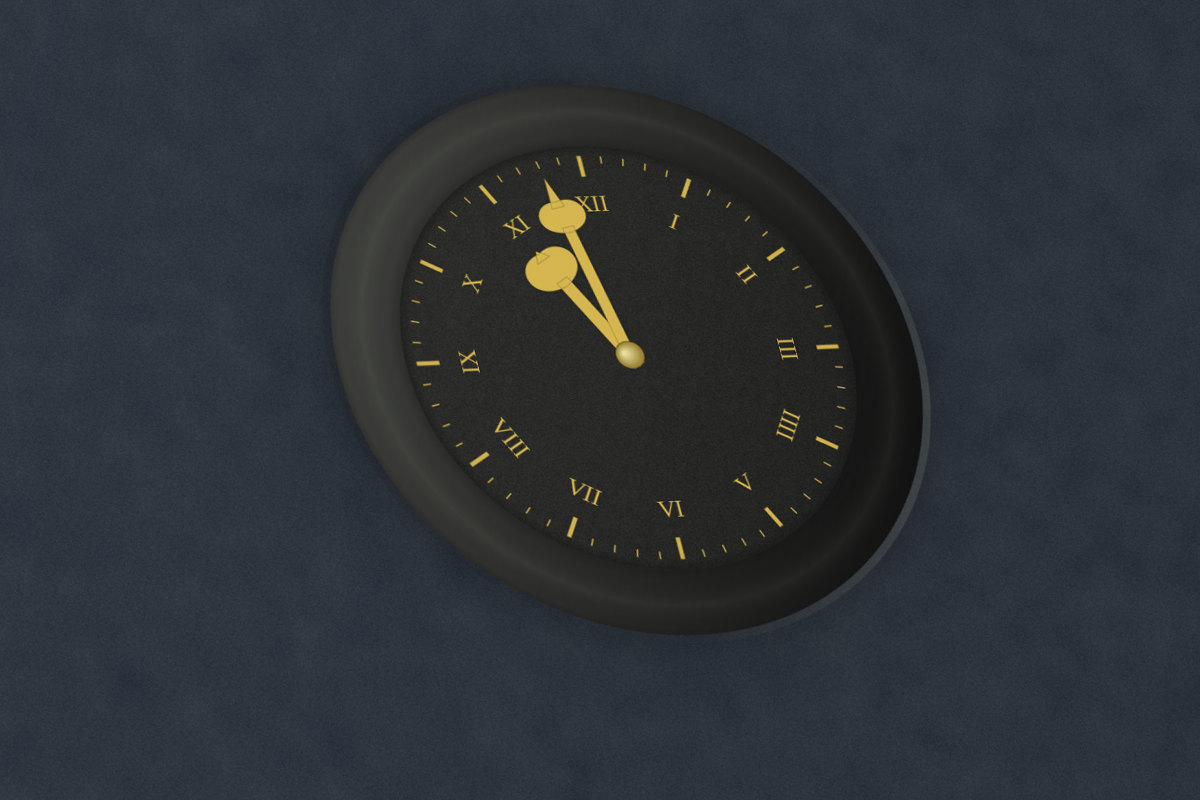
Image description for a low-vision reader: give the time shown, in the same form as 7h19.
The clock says 10h58
